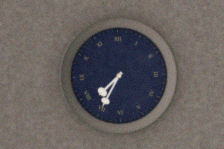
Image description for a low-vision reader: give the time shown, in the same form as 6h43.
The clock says 7h35
